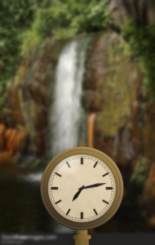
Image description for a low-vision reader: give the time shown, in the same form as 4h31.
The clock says 7h13
